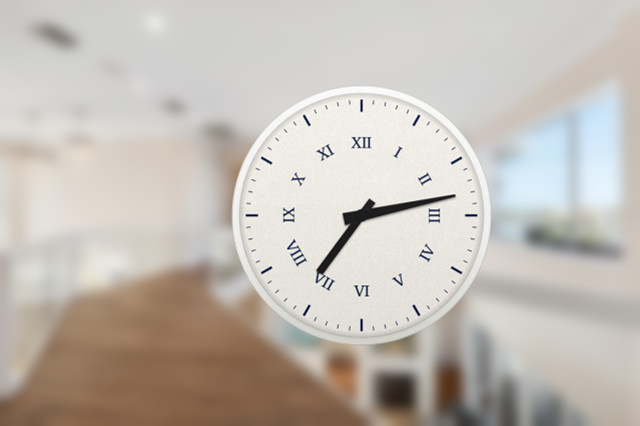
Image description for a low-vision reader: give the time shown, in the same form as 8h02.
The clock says 7h13
